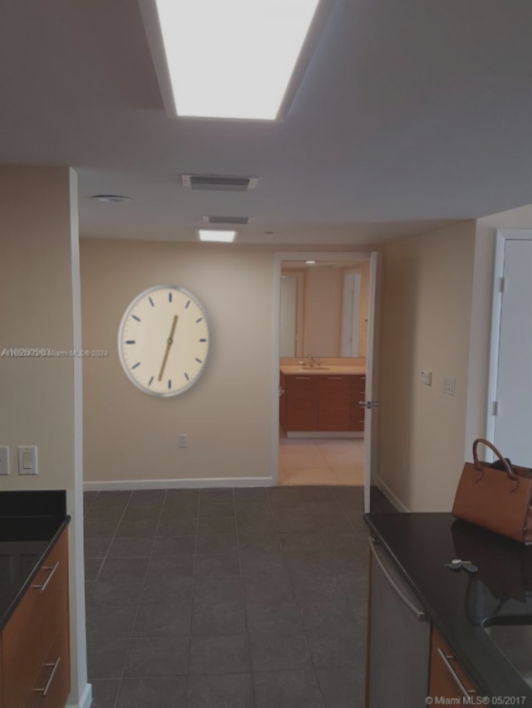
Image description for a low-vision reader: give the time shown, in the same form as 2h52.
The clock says 12h33
